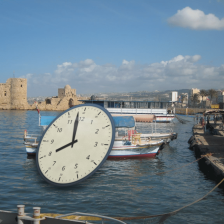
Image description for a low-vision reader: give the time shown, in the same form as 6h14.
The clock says 7h58
